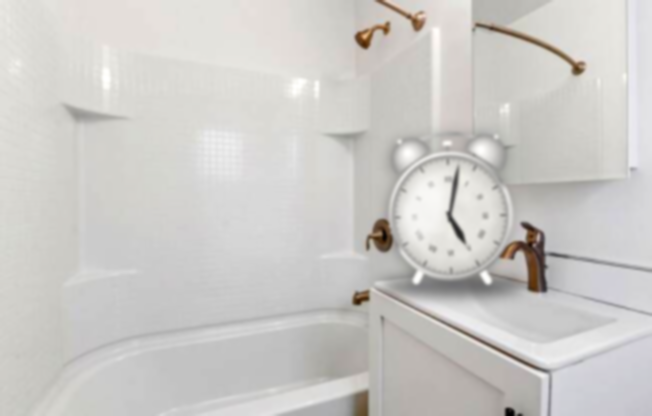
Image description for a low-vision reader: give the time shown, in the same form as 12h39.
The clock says 5h02
